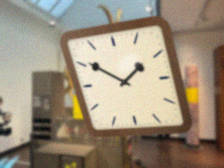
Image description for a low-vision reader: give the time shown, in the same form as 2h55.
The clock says 1h51
